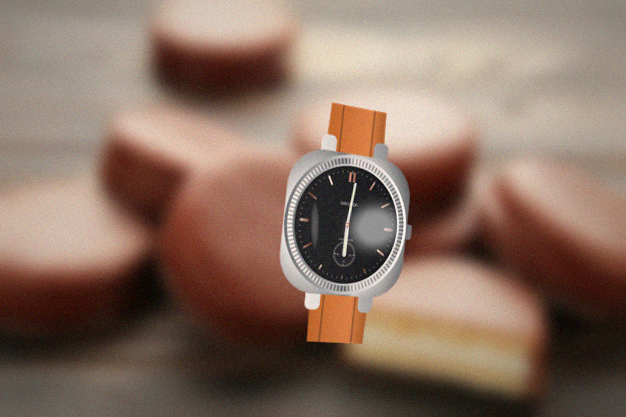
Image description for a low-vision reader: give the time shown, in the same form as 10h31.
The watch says 6h01
